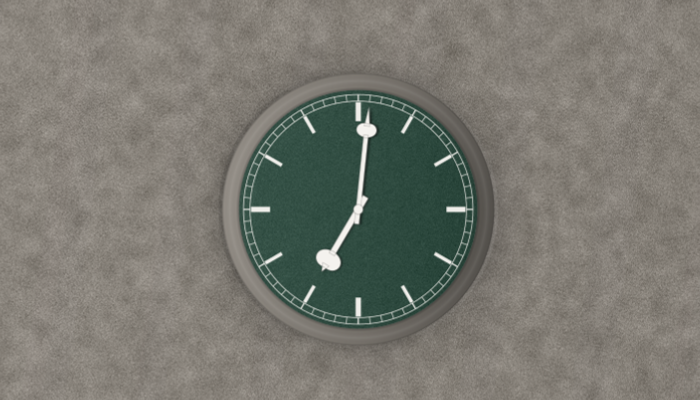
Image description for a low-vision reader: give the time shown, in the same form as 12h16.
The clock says 7h01
